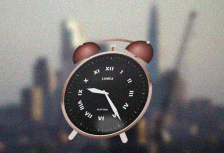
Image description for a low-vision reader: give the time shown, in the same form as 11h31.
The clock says 9h24
